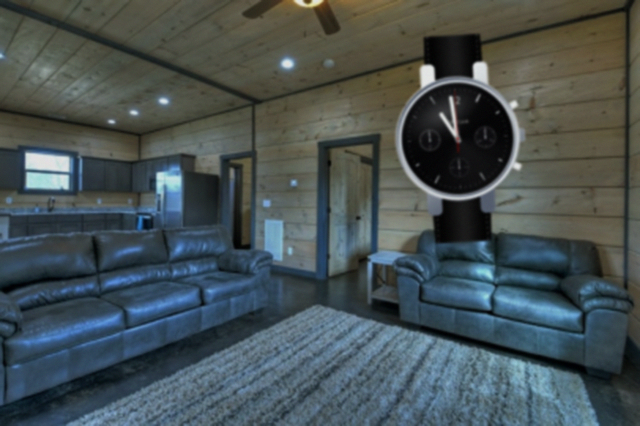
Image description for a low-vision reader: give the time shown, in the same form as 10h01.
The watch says 10h59
